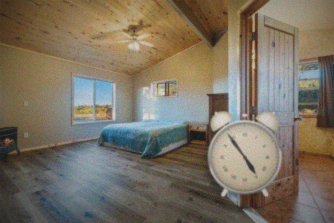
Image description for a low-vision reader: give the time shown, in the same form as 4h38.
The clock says 4h54
